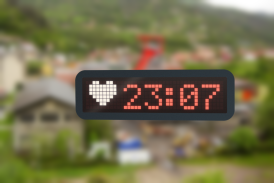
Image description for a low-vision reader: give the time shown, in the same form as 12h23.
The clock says 23h07
